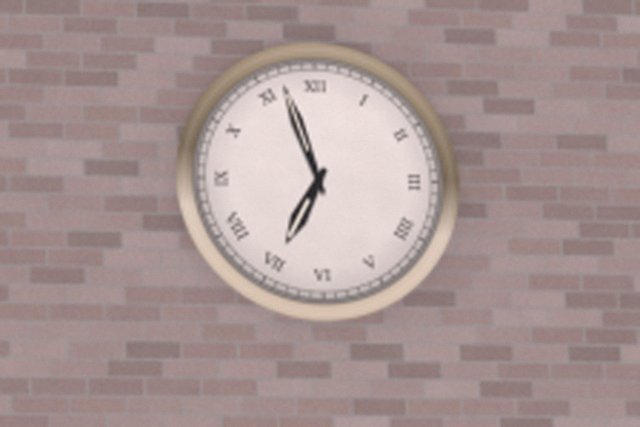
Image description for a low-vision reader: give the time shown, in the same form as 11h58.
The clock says 6h57
